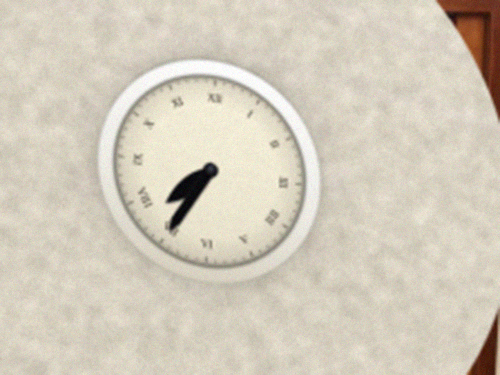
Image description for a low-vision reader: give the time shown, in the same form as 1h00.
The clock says 7h35
